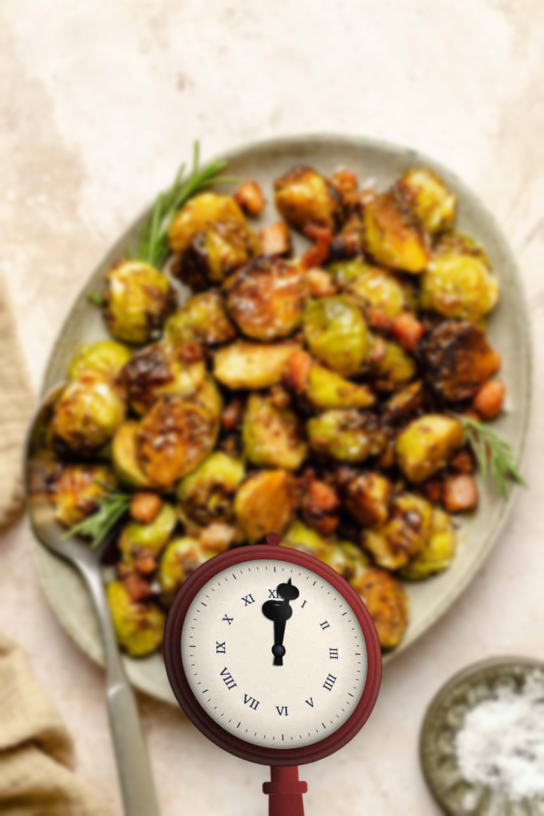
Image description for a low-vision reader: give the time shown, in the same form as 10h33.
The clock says 12h02
